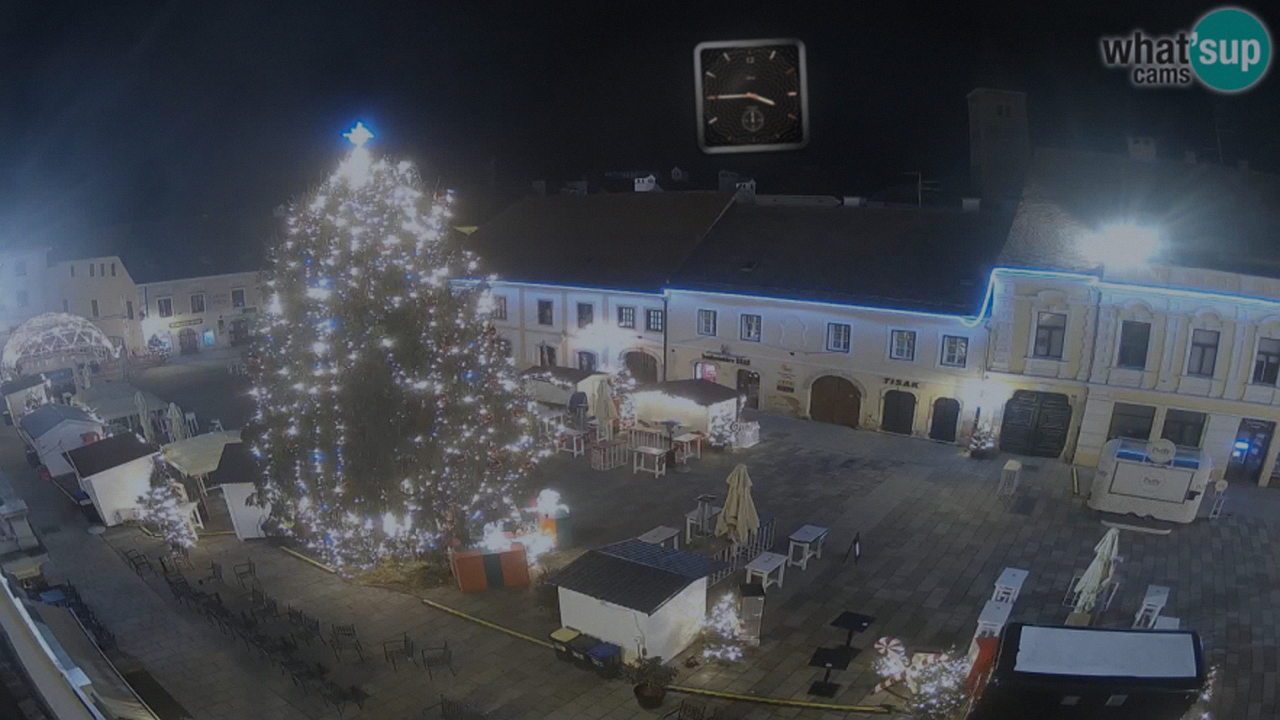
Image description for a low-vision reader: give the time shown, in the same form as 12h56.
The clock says 3h45
